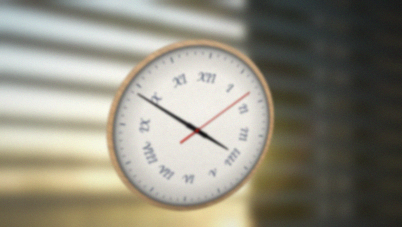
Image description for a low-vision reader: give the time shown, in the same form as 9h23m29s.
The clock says 3h49m08s
